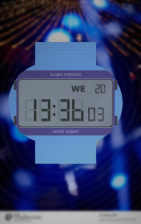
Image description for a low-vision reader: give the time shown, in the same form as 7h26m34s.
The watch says 13h36m03s
